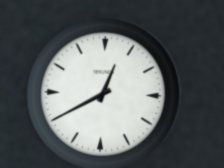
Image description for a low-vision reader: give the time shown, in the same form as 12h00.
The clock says 12h40
